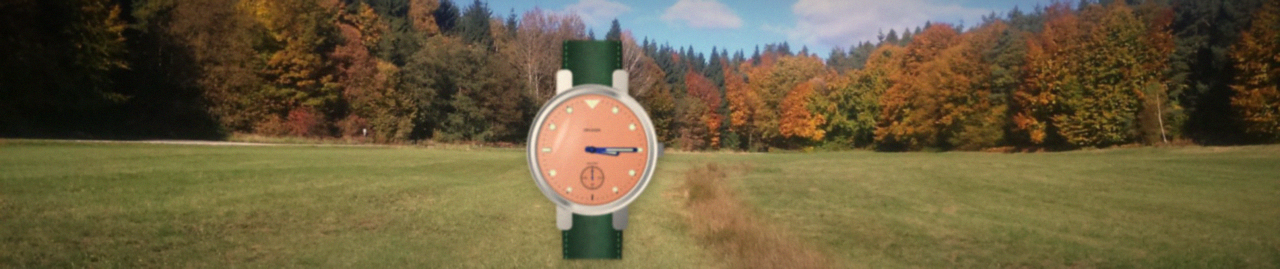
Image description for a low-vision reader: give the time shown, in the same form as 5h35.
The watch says 3h15
